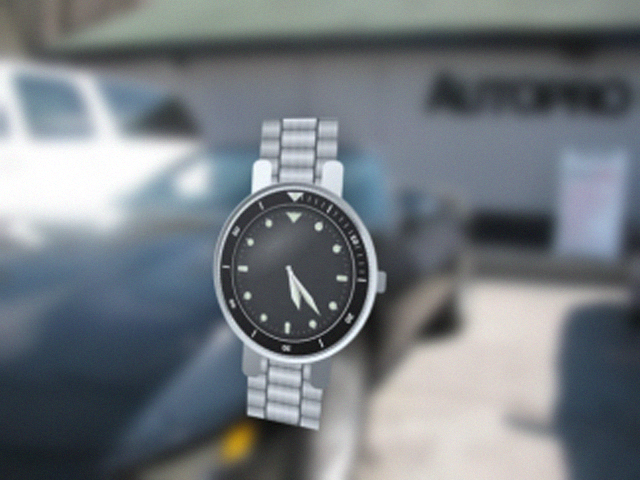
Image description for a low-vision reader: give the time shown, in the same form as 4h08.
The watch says 5h23
